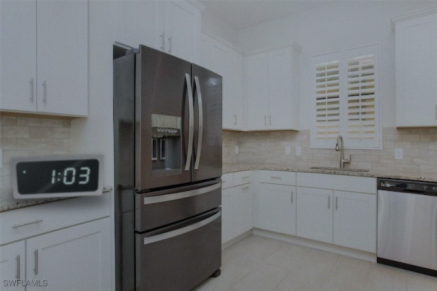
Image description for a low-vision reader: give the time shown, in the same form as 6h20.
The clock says 1h03
